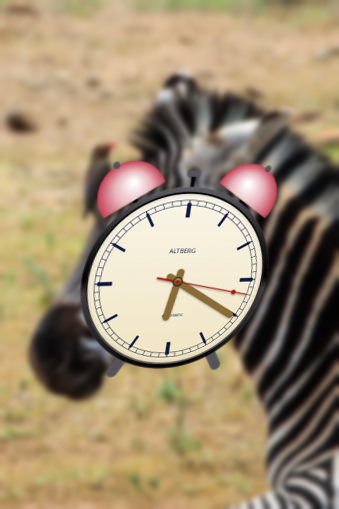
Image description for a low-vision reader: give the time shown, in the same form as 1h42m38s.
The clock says 6h20m17s
